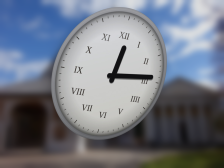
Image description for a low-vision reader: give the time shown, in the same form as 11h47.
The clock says 12h14
